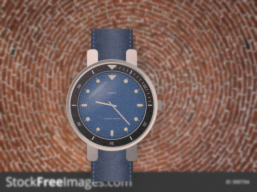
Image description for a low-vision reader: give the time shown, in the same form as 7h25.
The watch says 9h23
